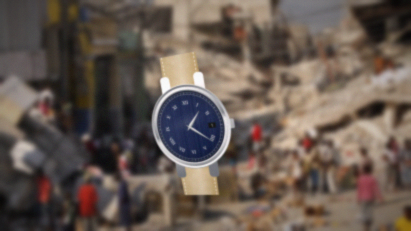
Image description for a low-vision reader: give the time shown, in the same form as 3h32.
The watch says 1h21
